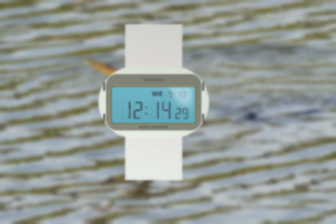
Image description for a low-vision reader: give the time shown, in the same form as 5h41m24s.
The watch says 12h14m29s
